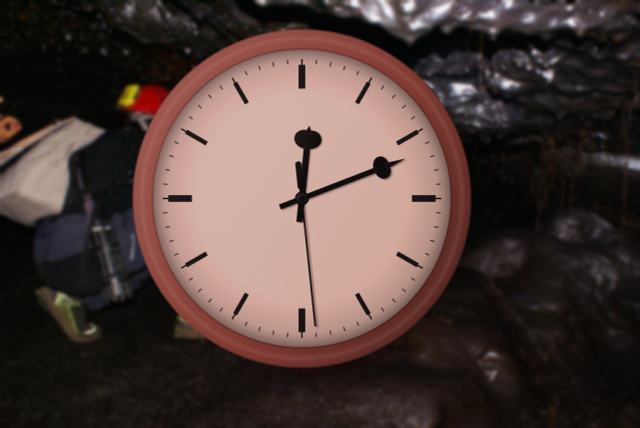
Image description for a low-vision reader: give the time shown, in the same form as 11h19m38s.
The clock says 12h11m29s
